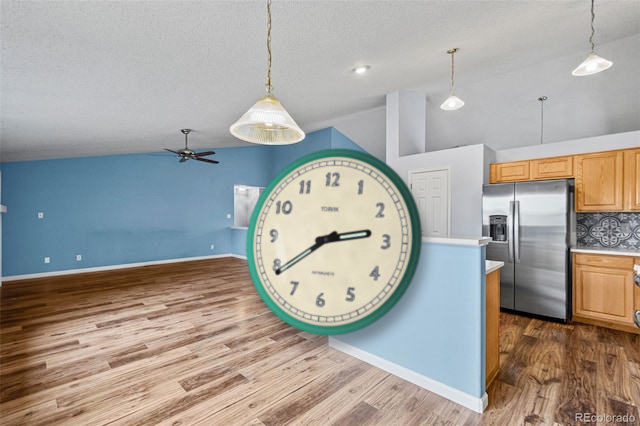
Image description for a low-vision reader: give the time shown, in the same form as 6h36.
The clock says 2h39
